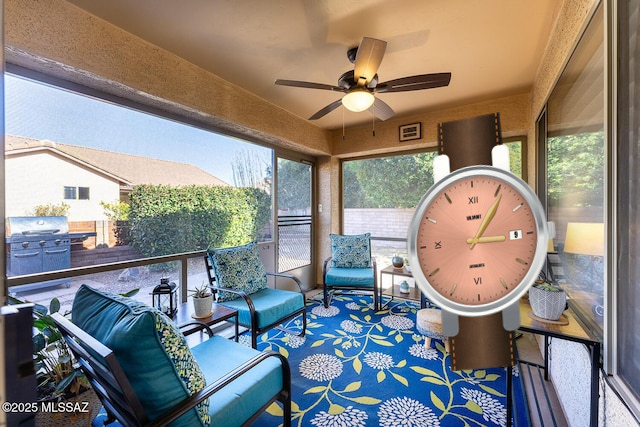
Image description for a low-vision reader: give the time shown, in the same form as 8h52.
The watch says 3h06
